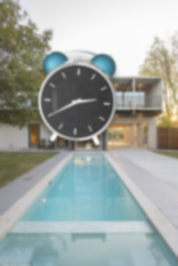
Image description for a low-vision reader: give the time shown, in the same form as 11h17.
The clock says 2h40
